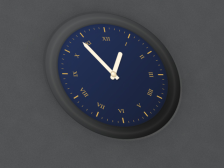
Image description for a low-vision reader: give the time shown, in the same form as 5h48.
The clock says 12h54
